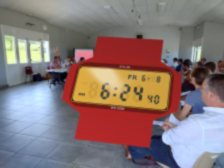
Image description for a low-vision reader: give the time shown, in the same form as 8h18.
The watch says 6h24
